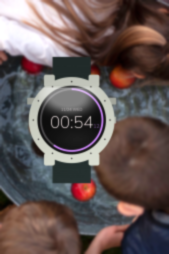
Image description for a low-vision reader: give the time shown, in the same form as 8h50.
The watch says 0h54
